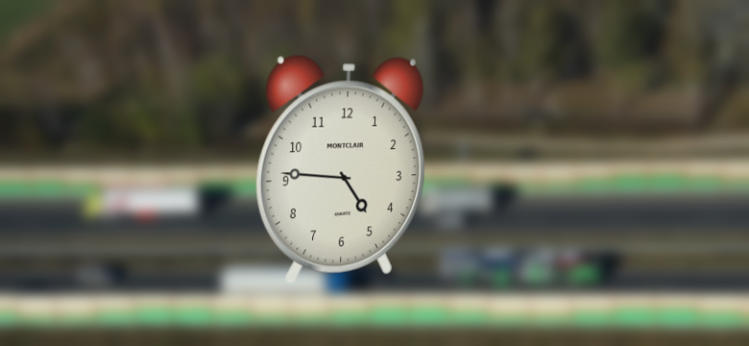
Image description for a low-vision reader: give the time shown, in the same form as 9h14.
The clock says 4h46
